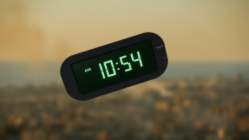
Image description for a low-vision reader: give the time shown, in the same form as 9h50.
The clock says 10h54
